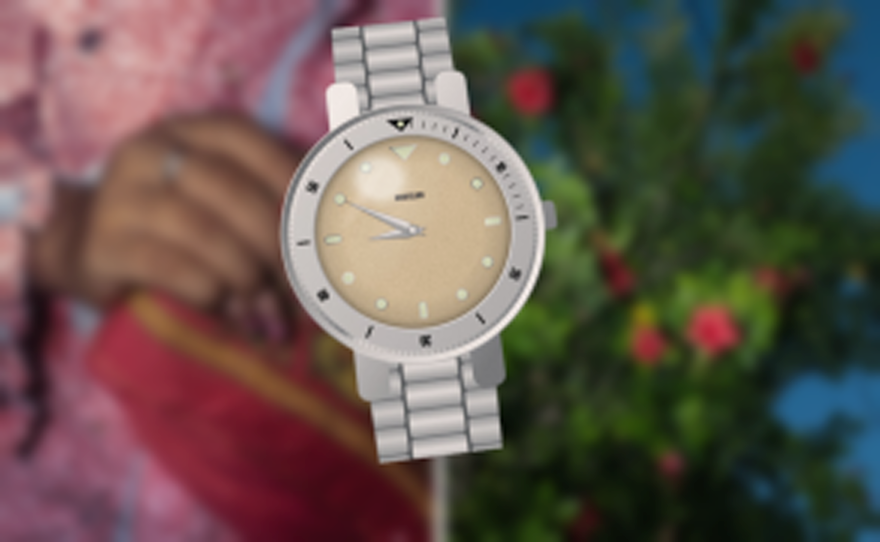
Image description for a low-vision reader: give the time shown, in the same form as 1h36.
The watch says 8h50
